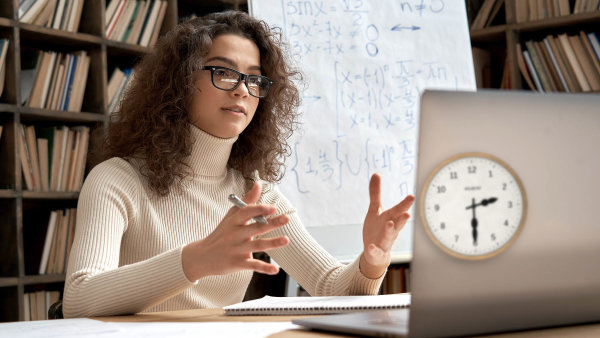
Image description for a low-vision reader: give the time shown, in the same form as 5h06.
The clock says 2h30
